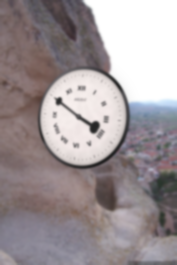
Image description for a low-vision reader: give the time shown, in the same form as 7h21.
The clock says 3h50
